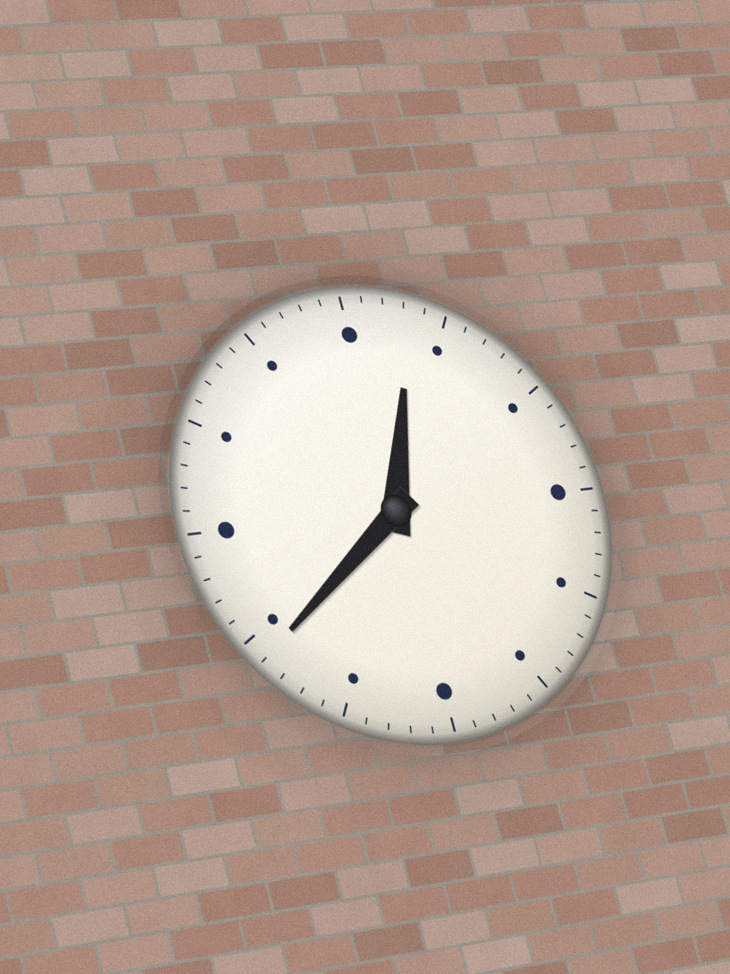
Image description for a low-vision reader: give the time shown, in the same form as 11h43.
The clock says 12h39
